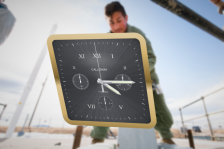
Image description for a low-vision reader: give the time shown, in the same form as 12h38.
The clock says 4h15
